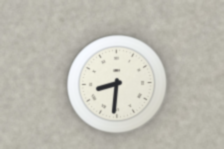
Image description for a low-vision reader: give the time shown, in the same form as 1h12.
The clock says 8h31
